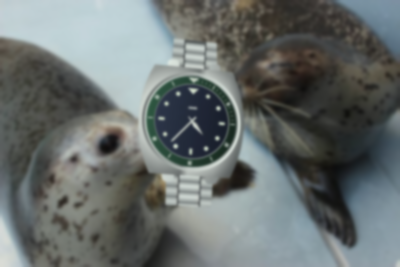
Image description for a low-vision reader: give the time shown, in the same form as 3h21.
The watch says 4h37
